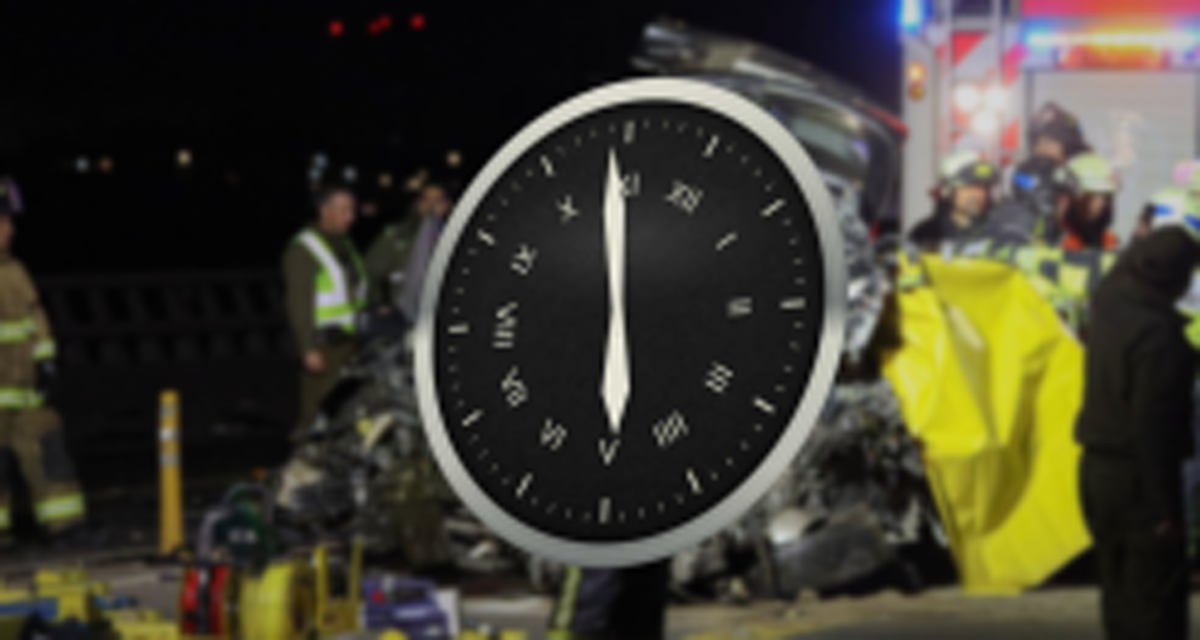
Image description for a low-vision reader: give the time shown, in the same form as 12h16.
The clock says 4h54
